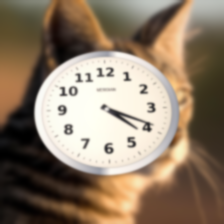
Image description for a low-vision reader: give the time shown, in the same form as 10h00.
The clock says 4h19
